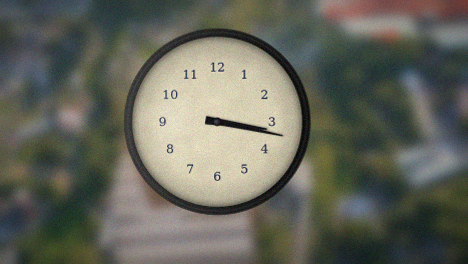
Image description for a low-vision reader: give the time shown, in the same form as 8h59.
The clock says 3h17
